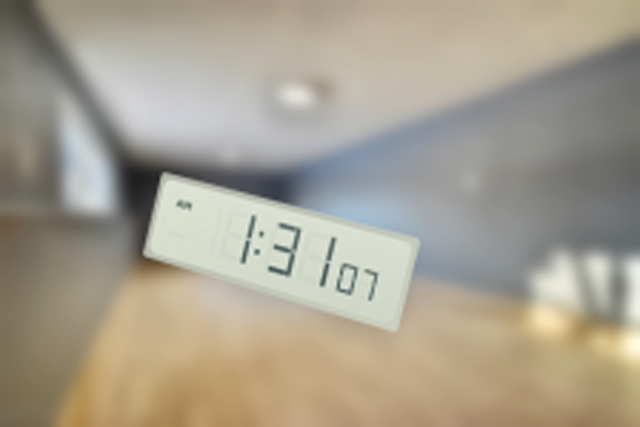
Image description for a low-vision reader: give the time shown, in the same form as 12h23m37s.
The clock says 1h31m07s
